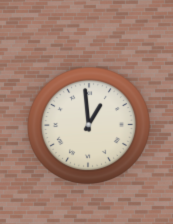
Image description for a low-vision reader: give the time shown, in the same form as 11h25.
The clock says 12h59
